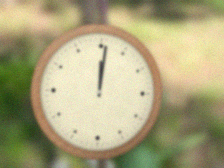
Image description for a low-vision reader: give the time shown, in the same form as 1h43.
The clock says 12h01
